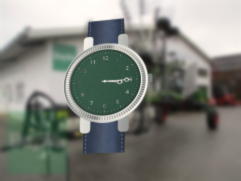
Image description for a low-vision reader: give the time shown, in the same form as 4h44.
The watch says 3h15
